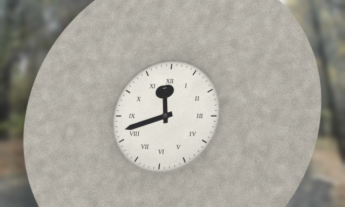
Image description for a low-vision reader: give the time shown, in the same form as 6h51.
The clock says 11h42
